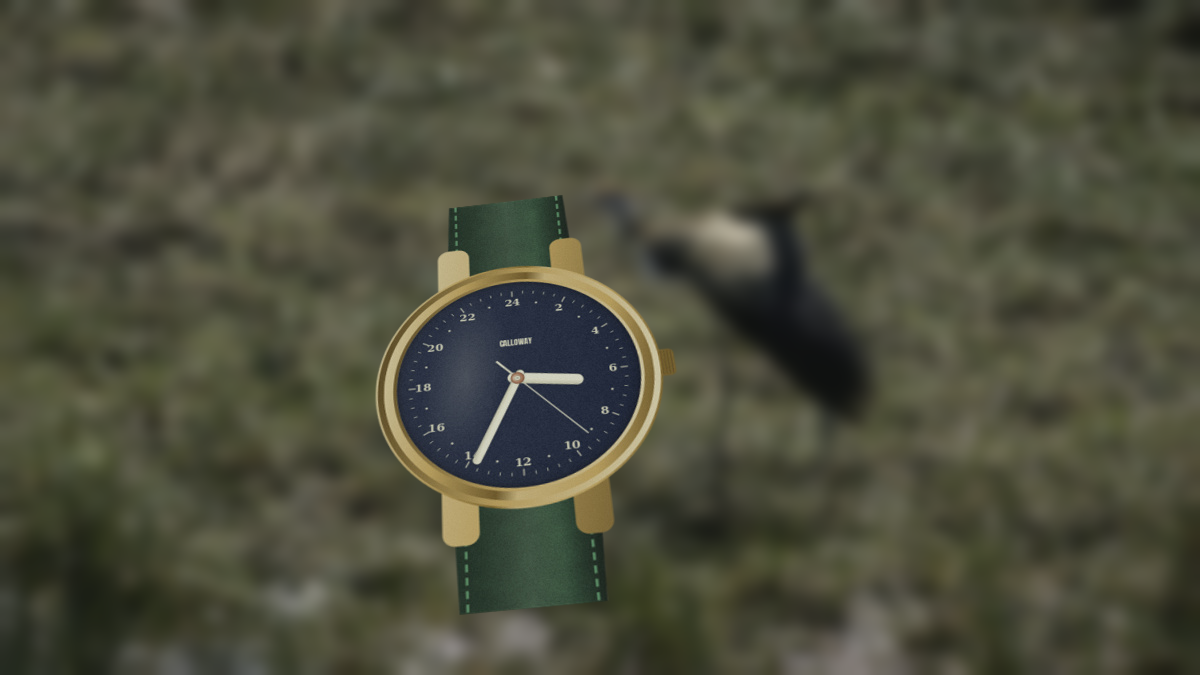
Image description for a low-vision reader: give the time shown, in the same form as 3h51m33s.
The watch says 6h34m23s
